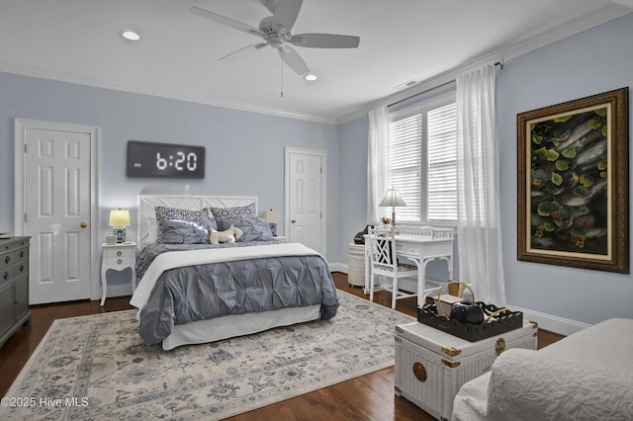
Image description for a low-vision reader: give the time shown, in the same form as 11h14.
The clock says 6h20
